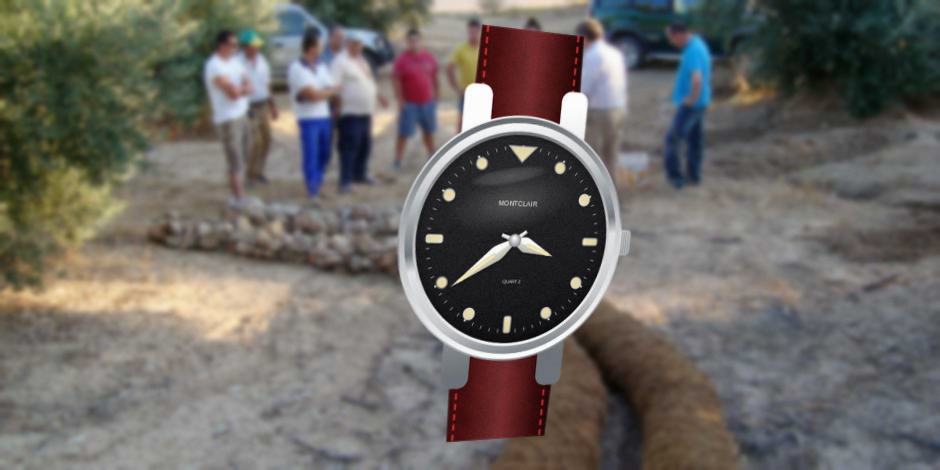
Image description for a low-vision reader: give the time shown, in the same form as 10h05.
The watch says 3h39
